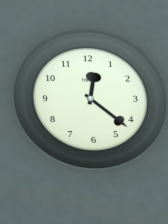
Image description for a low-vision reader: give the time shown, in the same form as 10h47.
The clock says 12h22
